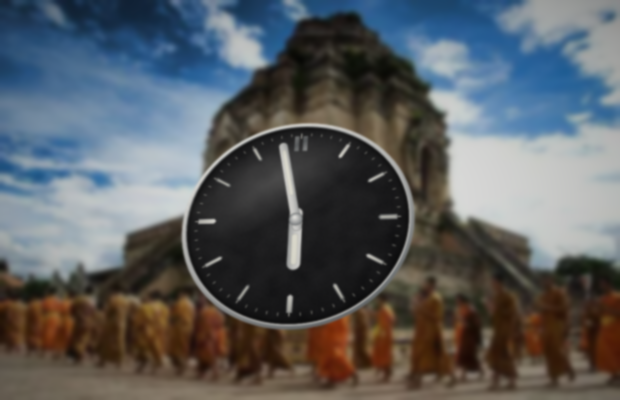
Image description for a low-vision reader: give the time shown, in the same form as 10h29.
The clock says 5h58
